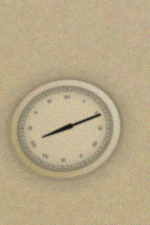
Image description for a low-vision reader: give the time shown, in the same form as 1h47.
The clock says 8h11
